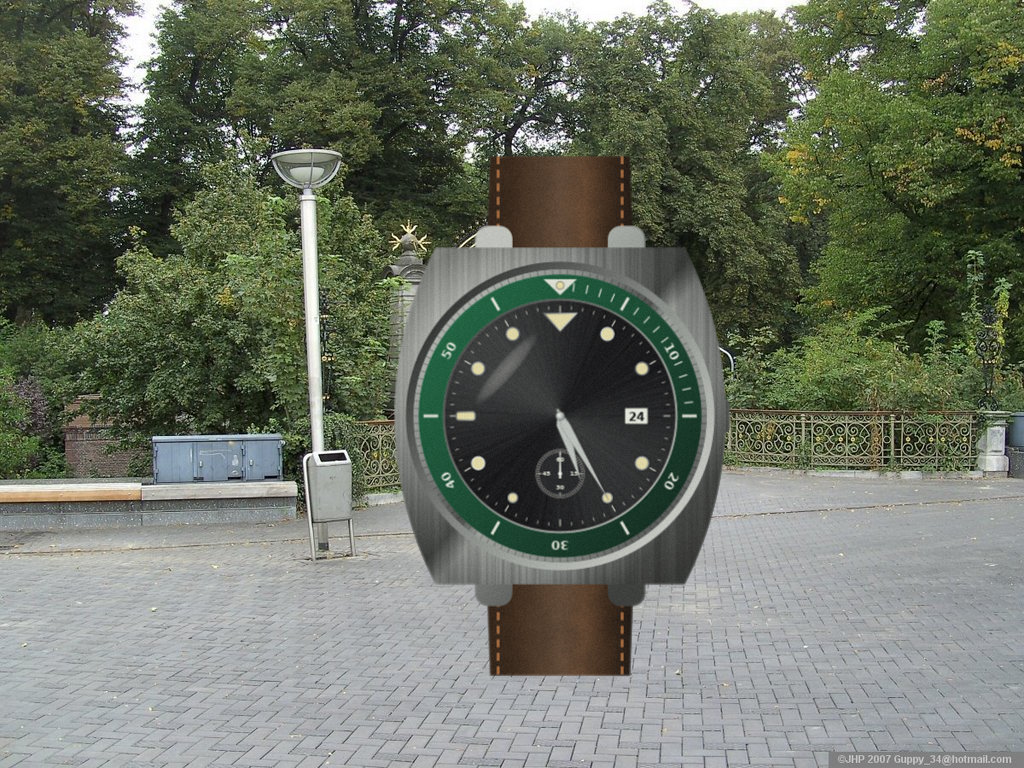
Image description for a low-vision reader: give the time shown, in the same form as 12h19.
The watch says 5h25
